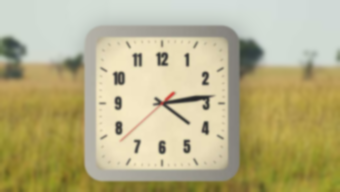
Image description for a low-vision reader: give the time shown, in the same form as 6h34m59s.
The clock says 4h13m38s
